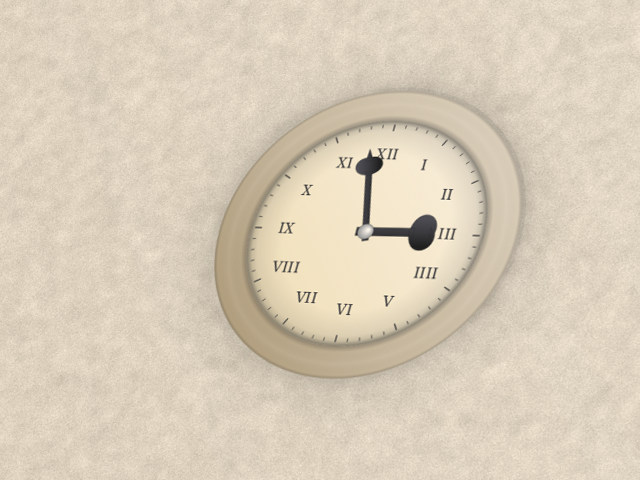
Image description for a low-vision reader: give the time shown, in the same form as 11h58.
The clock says 2h58
